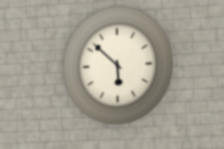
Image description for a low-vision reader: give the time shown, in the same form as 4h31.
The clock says 5h52
